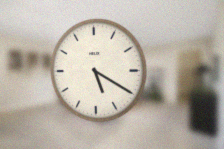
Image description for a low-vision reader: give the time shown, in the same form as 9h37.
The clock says 5h20
